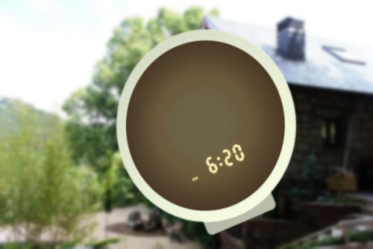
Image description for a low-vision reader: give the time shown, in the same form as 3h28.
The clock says 6h20
